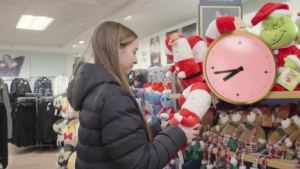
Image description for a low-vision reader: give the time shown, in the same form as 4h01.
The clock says 7h43
